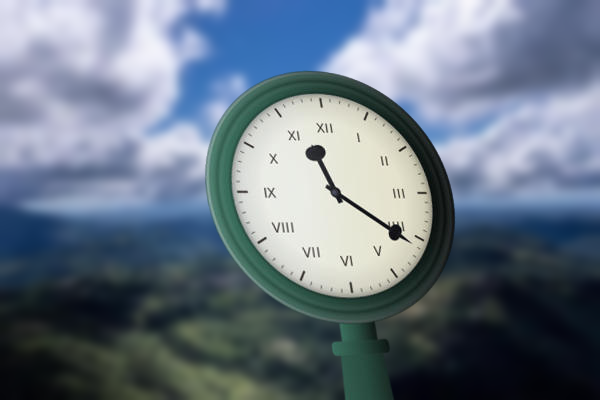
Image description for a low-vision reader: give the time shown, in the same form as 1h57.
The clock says 11h21
